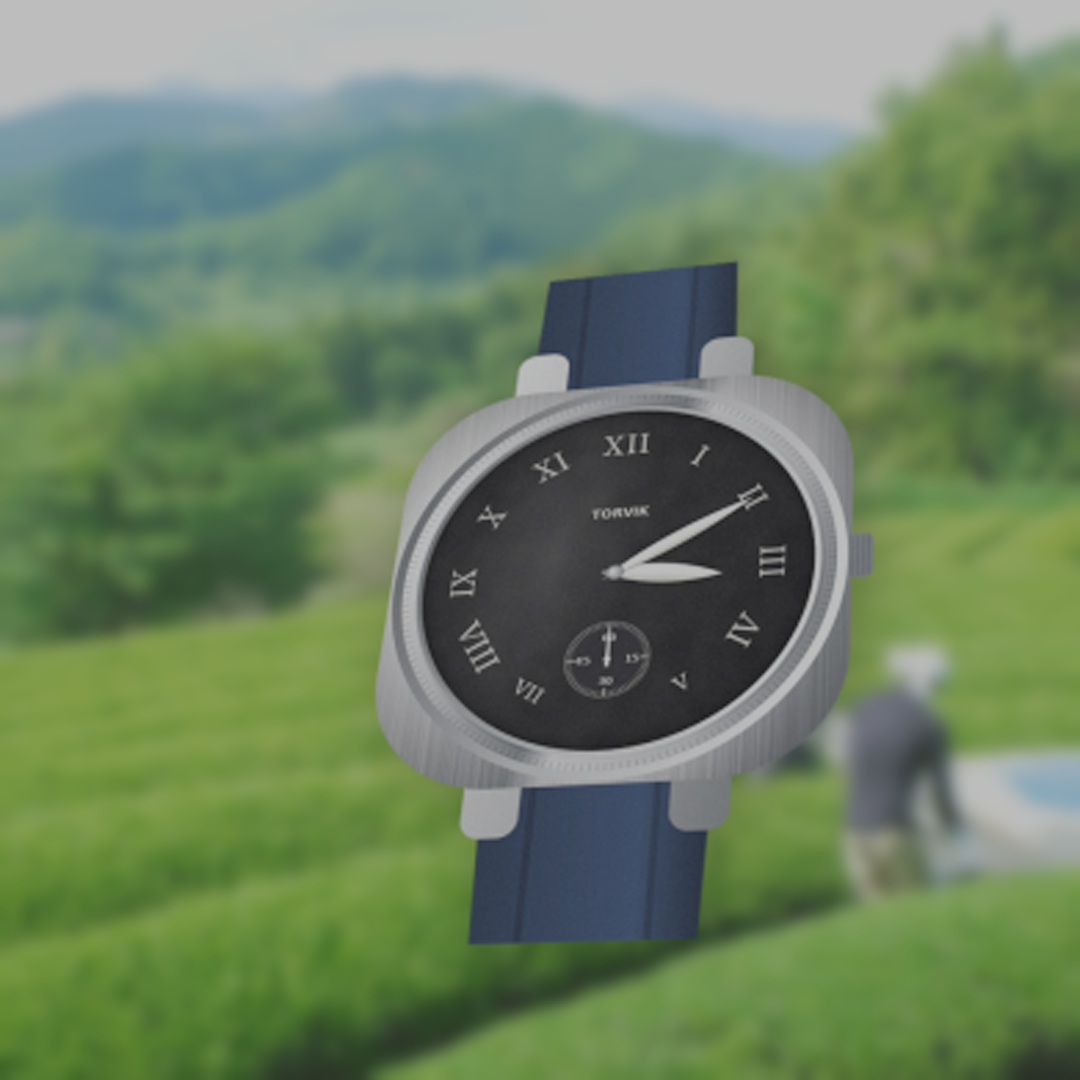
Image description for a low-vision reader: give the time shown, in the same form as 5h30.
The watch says 3h10
